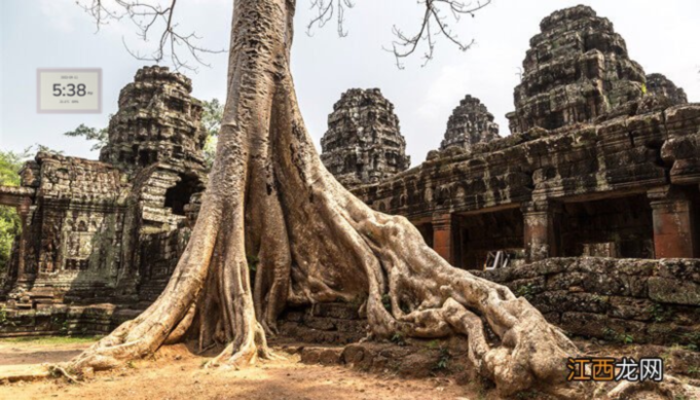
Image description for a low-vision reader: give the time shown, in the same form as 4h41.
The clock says 5h38
